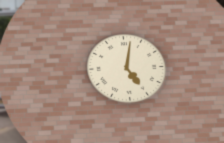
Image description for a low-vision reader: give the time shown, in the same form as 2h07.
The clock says 5h02
